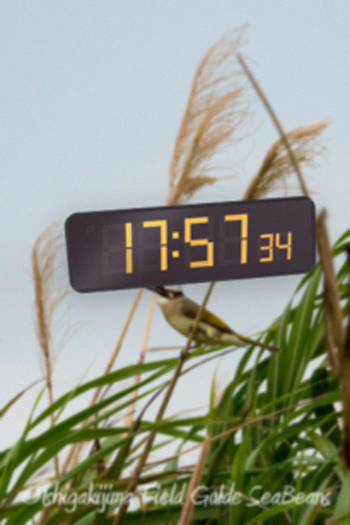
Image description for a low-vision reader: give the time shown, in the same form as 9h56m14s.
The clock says 17h57m34s
